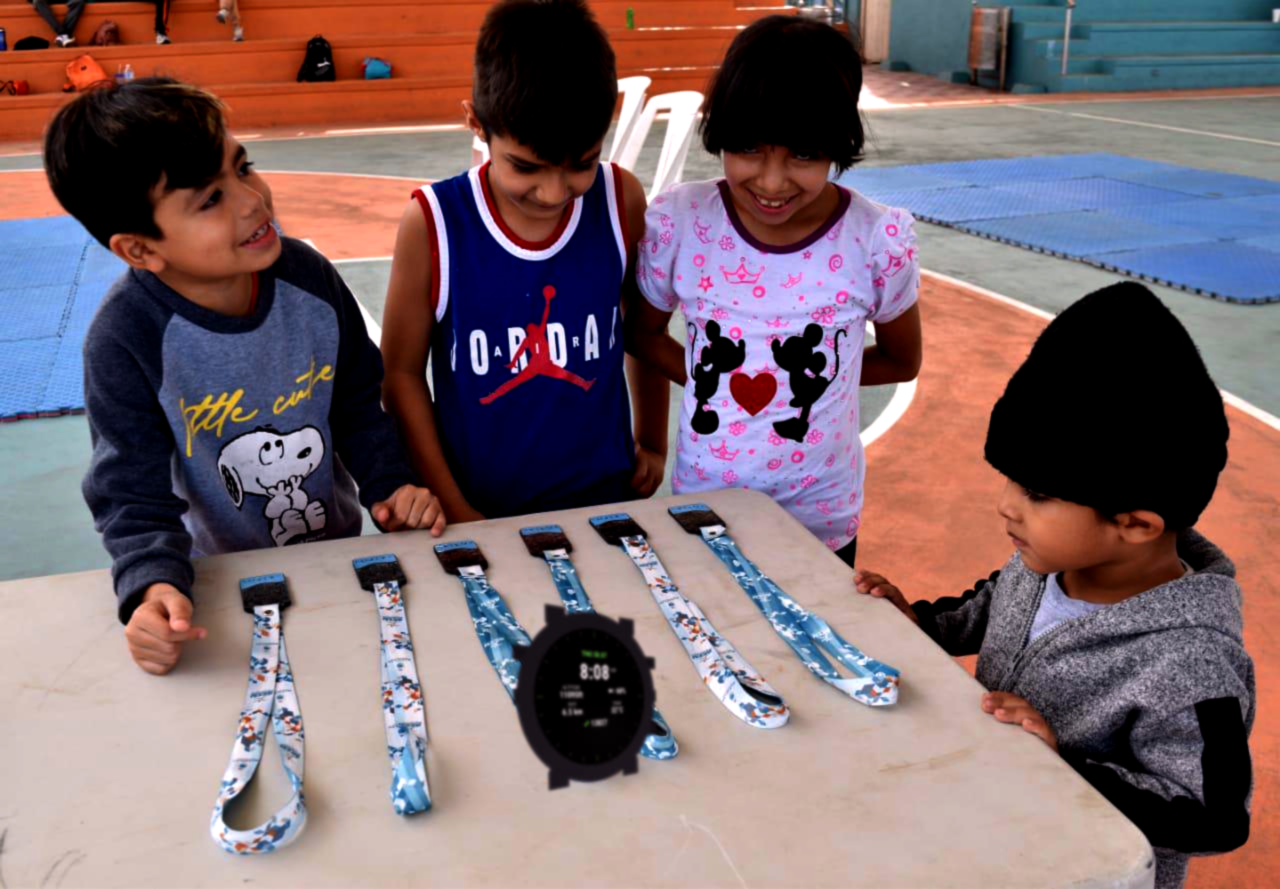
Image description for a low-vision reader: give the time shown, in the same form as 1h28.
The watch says 8h08
